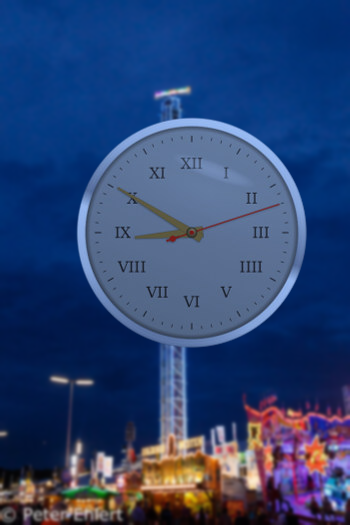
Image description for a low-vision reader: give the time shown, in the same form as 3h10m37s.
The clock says 8h50m12s
